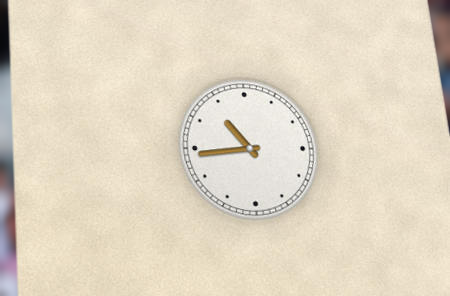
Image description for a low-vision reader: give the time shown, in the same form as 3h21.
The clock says 10h44
